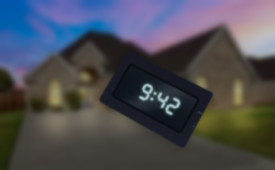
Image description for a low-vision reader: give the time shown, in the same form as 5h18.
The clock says 9h42
